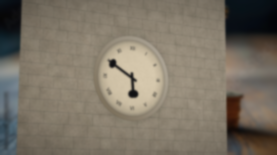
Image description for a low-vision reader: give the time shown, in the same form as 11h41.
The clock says 5h50
